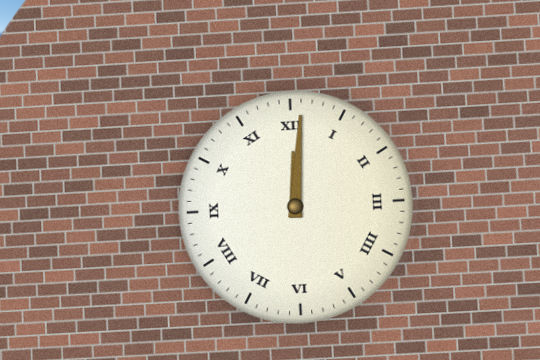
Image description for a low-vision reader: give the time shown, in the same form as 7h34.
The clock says 12h01
